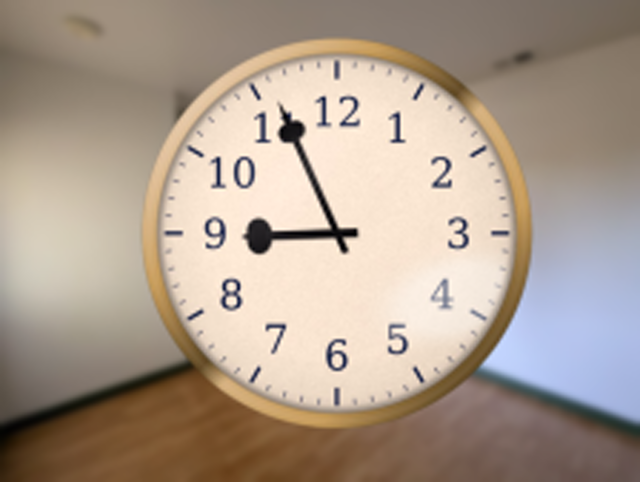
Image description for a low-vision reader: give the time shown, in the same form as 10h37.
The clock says 8h56
